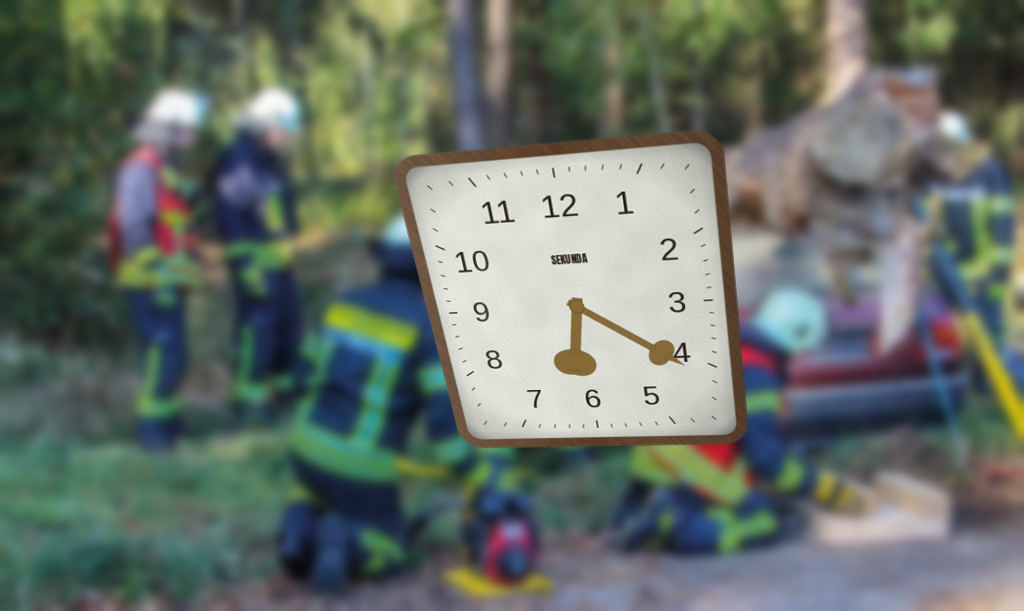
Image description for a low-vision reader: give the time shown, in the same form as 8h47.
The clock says 6h21
